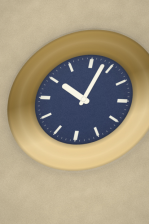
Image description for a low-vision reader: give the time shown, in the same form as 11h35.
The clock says 10h03
